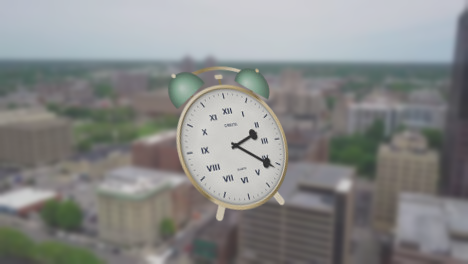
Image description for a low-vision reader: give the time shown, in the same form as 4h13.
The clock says 2h21
